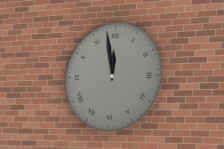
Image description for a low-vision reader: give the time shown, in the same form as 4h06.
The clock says 11h58
